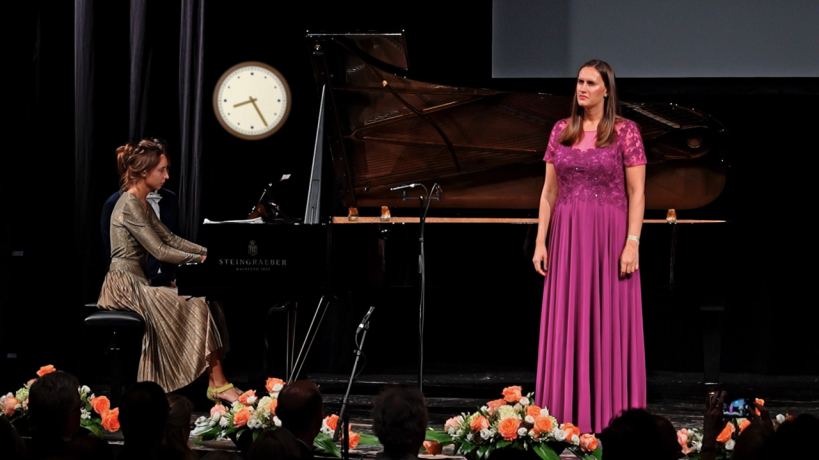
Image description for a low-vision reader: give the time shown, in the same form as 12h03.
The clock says 8h25
